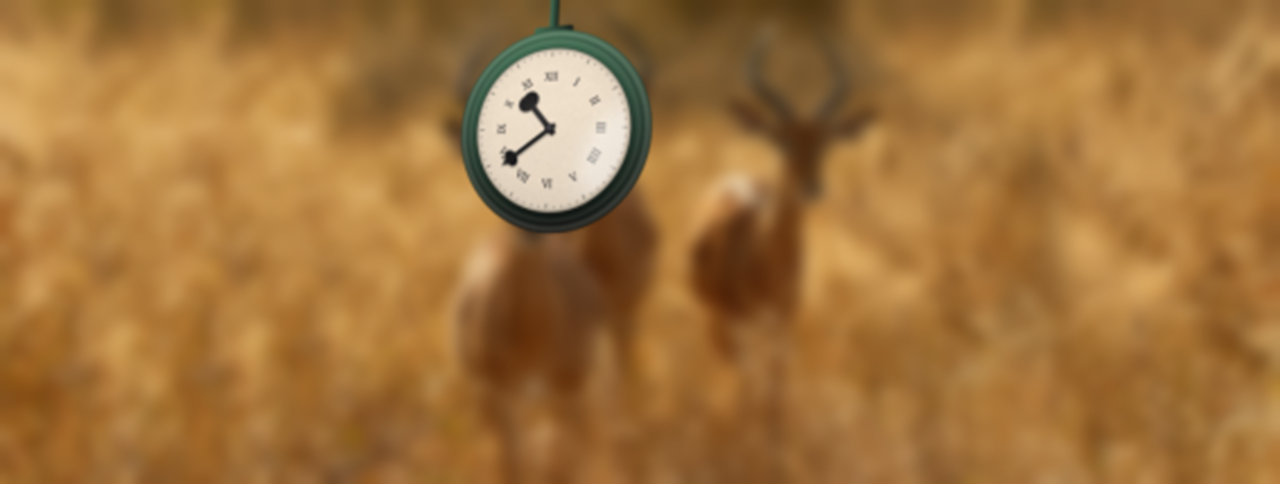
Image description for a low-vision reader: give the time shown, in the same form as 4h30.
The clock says 10h39
